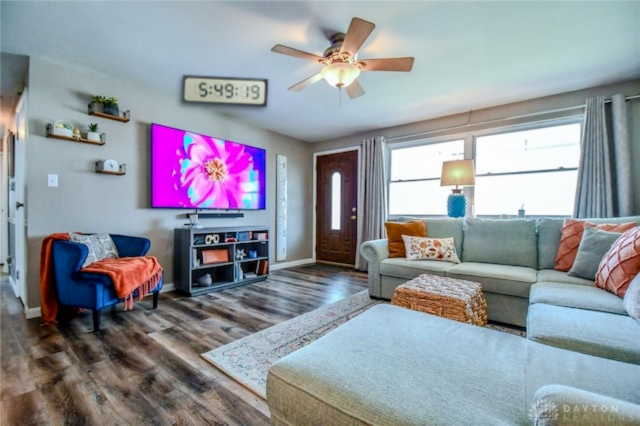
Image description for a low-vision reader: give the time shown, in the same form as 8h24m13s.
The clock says 5h49m19s
